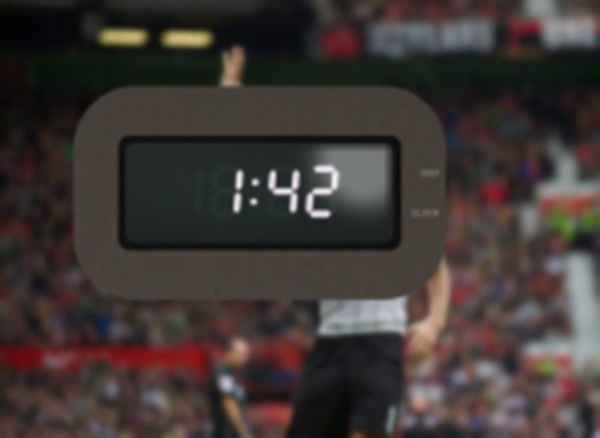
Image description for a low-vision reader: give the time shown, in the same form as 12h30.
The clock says 1h42
